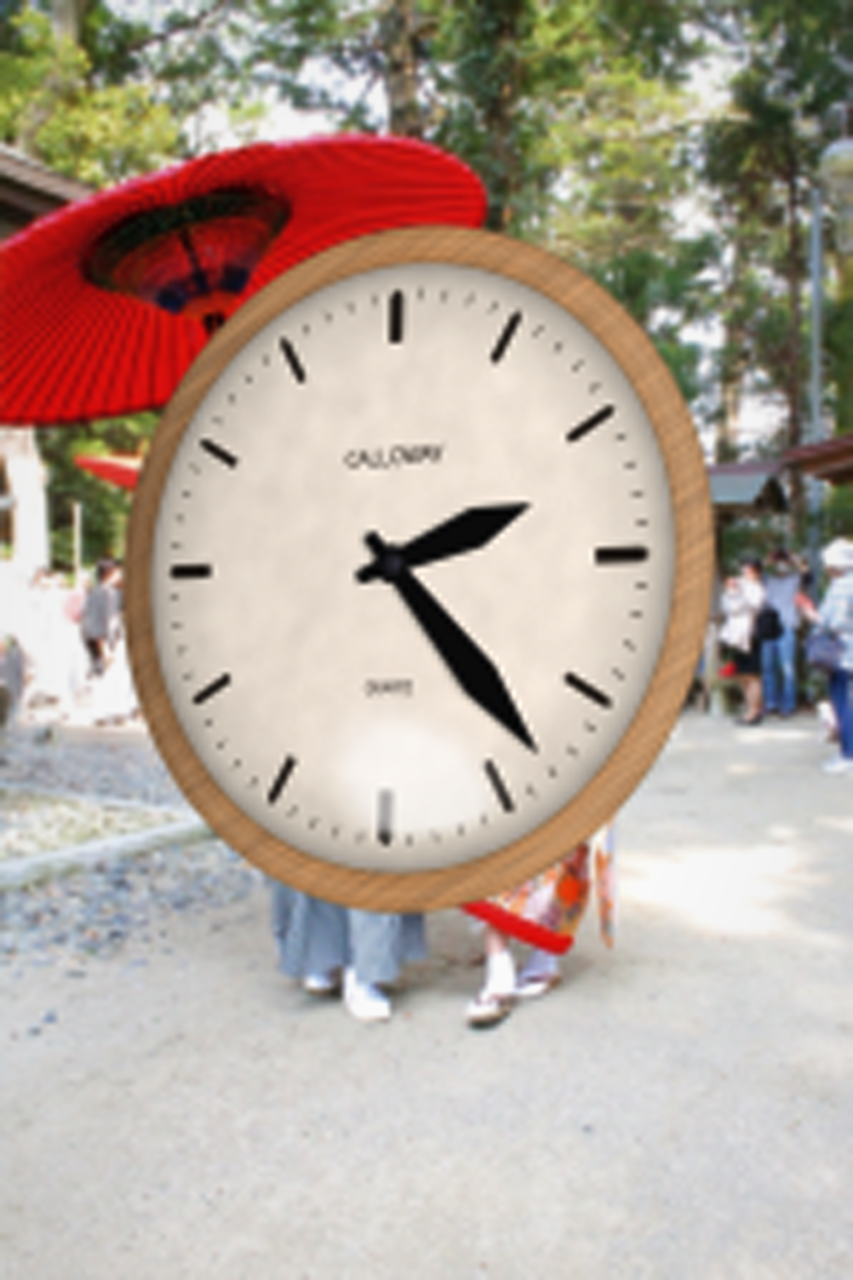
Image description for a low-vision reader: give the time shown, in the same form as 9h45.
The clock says 2h23
